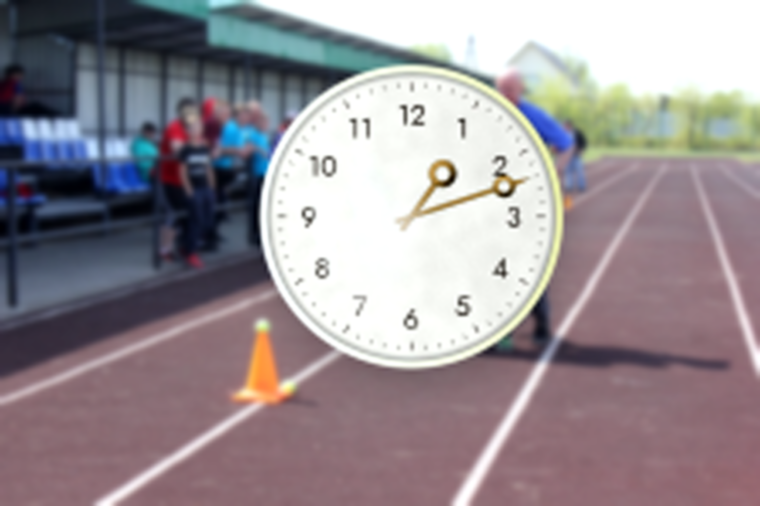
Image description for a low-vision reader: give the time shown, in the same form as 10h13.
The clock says 1h12
